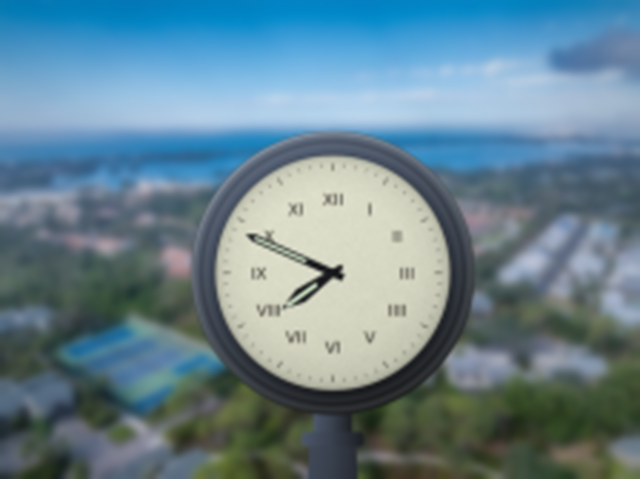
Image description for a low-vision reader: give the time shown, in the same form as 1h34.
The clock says 7h49
